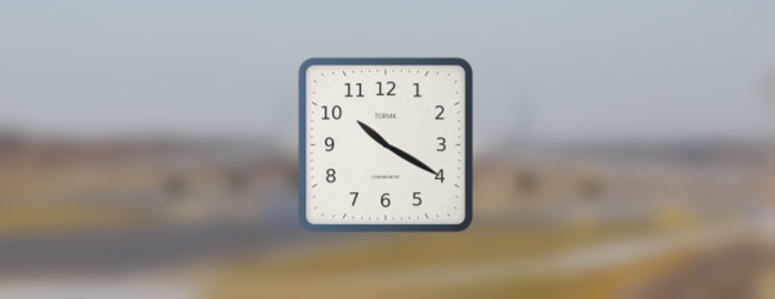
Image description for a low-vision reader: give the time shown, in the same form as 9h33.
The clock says 10h20
